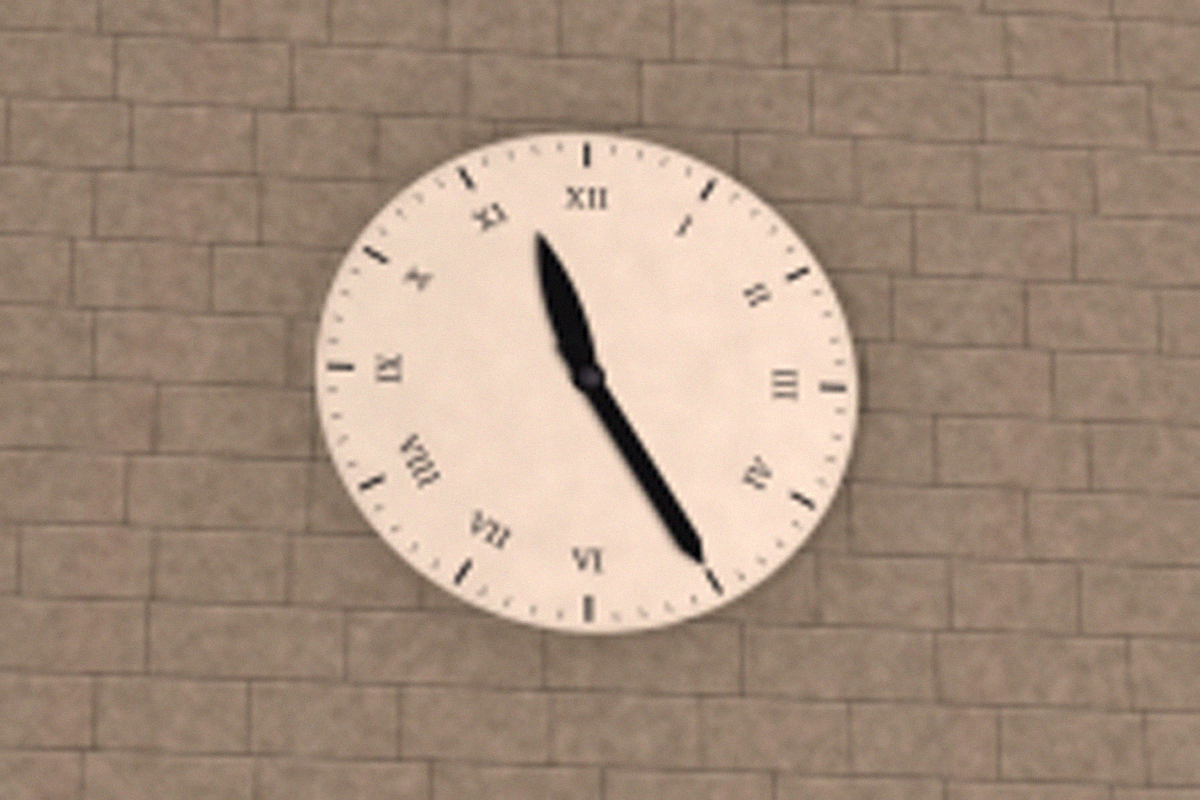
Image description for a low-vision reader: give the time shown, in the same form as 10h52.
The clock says 11h25
